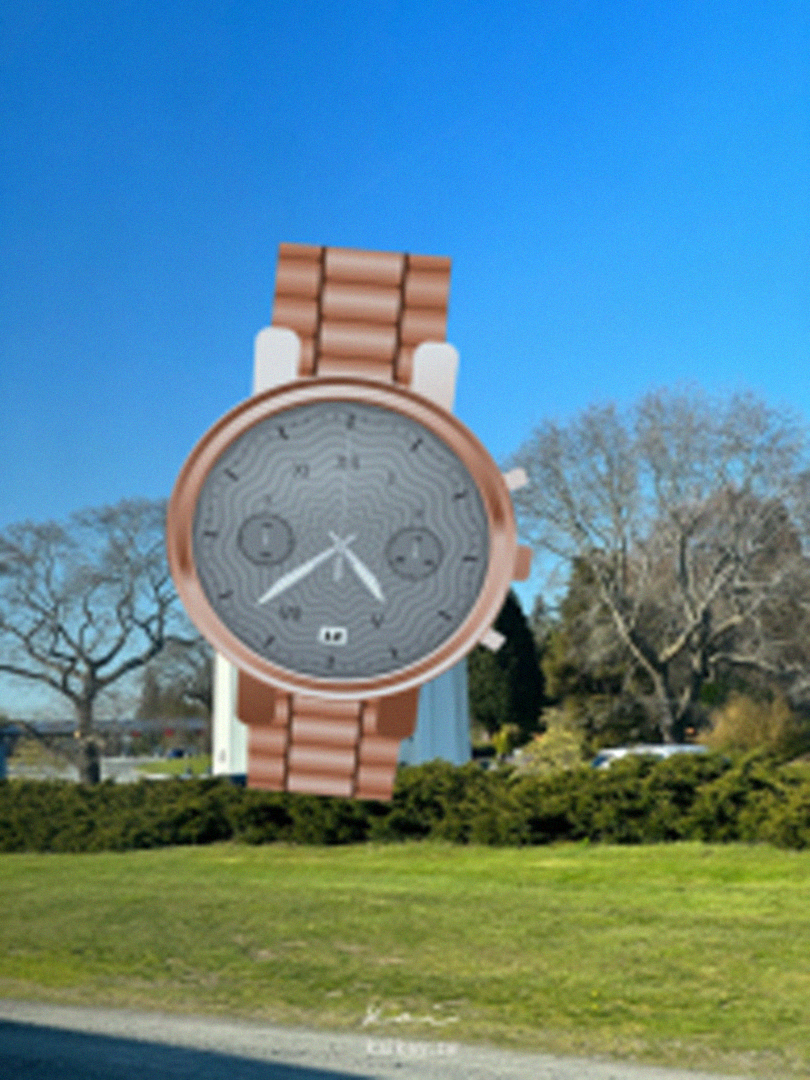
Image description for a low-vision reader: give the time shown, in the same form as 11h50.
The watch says 4h38
